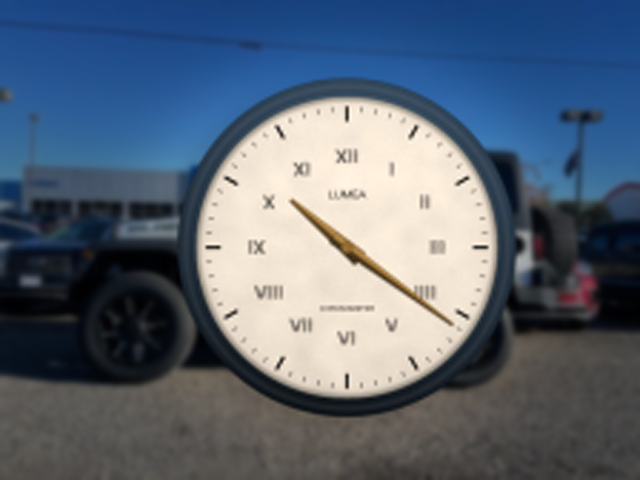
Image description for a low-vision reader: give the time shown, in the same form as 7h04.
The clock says 10h21
